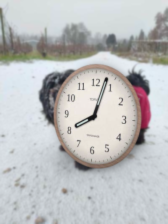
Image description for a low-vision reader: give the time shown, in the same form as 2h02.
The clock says 8h03
